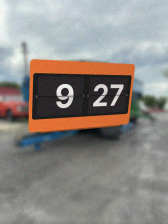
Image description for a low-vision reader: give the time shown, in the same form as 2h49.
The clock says 9h27
